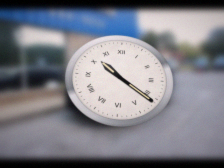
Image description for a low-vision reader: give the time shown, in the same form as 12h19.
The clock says 10h21
